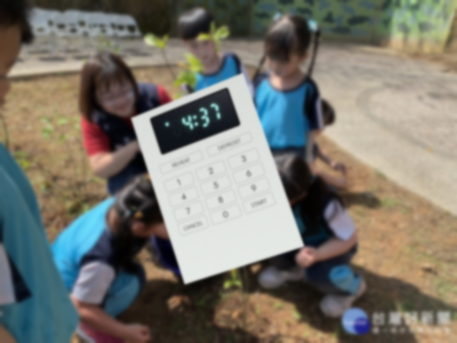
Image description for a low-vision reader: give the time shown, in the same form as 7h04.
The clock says 4h37
